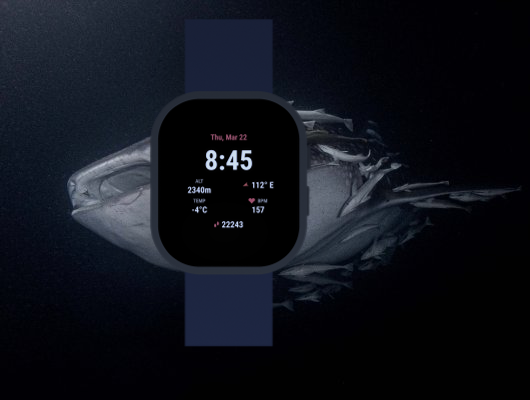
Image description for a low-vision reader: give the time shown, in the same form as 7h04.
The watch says 8h45
